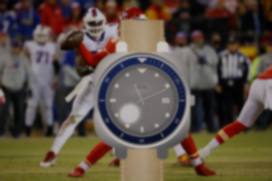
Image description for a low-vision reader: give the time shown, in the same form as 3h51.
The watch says 11h11
